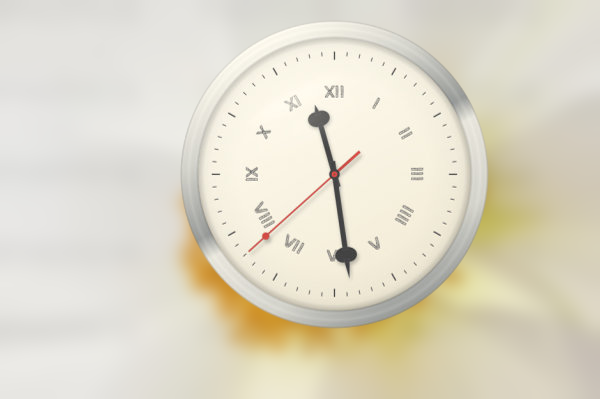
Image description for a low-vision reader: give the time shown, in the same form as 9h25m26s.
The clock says 11h28m38s
